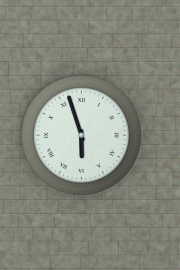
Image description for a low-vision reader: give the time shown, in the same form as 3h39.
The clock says 5h57
